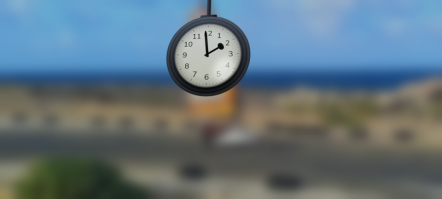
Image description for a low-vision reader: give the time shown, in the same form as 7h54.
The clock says 1h59
